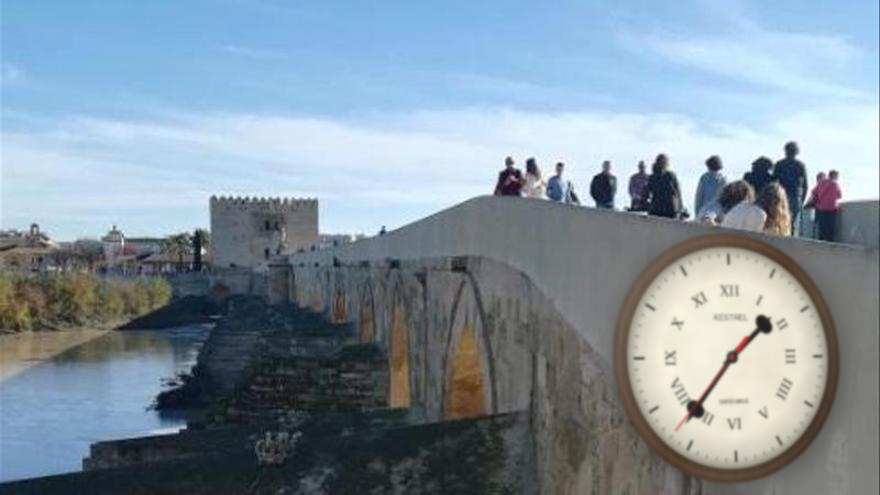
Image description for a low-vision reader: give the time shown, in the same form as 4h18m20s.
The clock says 1h36m37s
